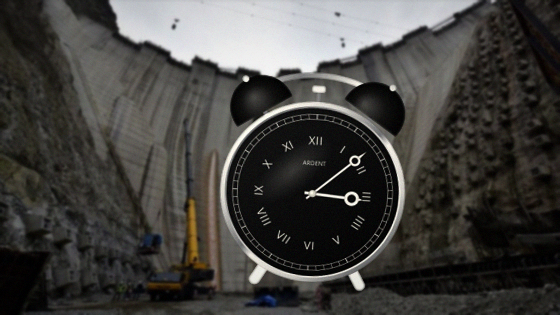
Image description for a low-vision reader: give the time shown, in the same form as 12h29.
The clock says 3h08
